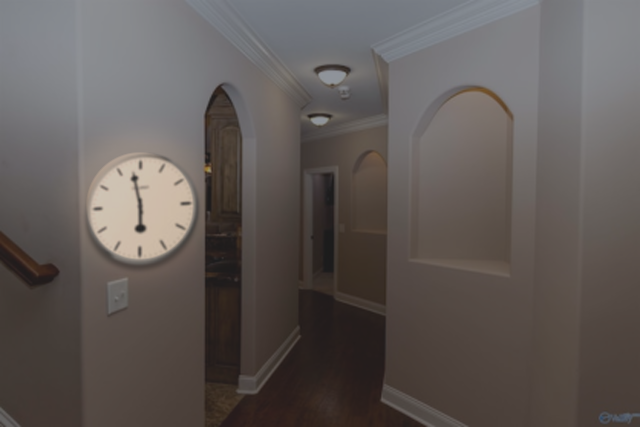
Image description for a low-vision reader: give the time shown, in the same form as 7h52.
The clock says 5h58
